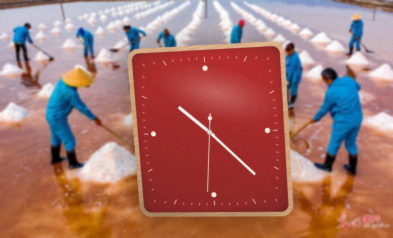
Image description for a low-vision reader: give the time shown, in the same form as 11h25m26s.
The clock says 10h22m31s
